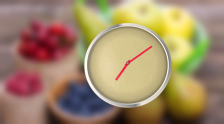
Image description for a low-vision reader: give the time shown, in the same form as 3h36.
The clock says 7h09
